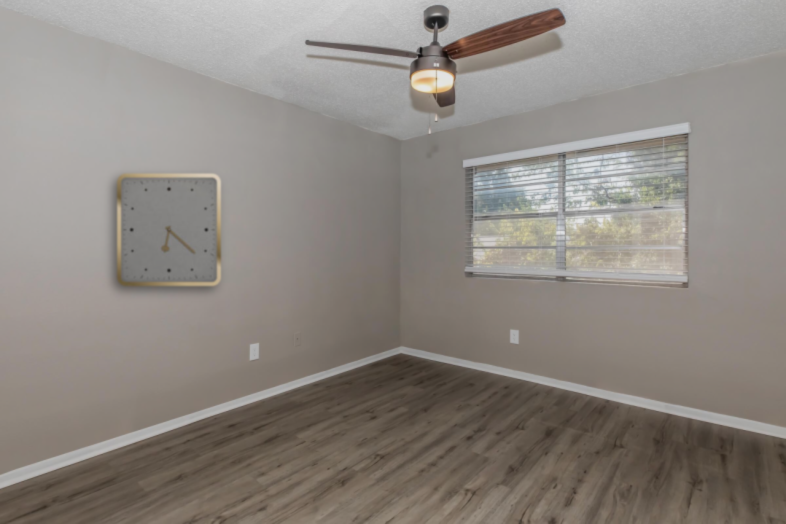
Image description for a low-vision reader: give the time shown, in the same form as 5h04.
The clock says 6h22
